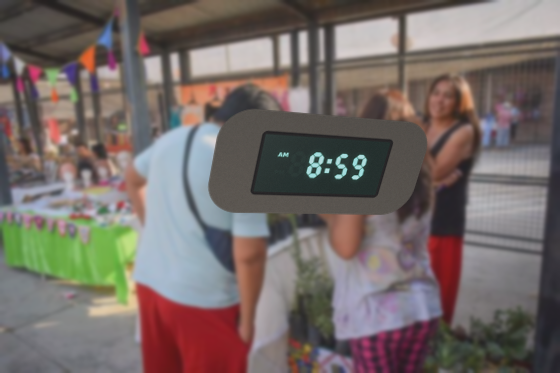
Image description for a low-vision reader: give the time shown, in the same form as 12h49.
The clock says 8h59
